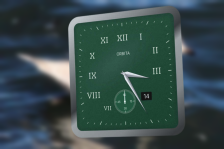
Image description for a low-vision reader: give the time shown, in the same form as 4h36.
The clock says 3h25
